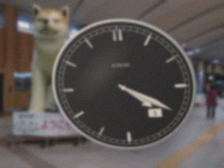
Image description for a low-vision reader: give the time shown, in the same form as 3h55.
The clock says 4h20
